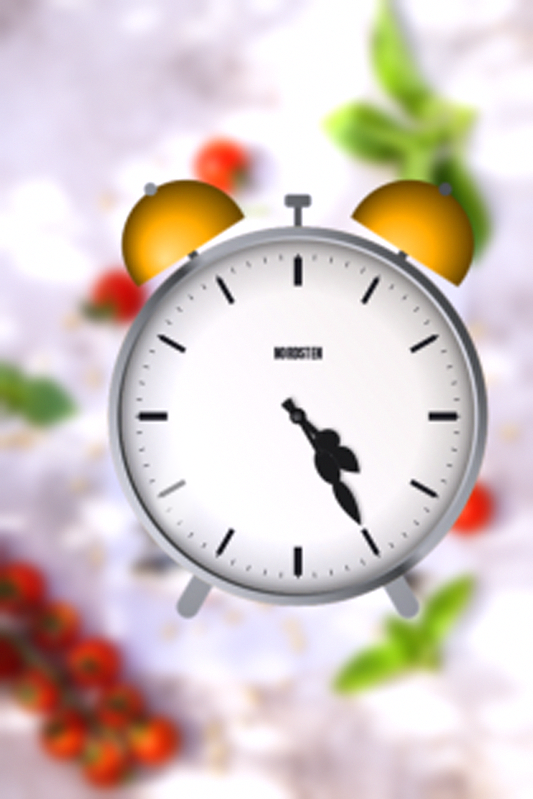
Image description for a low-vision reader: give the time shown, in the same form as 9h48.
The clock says 4h25
